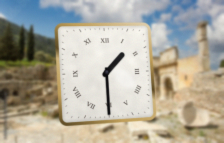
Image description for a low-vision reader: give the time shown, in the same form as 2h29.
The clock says 1h30
